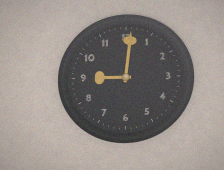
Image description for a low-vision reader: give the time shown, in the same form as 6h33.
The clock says 9h01
